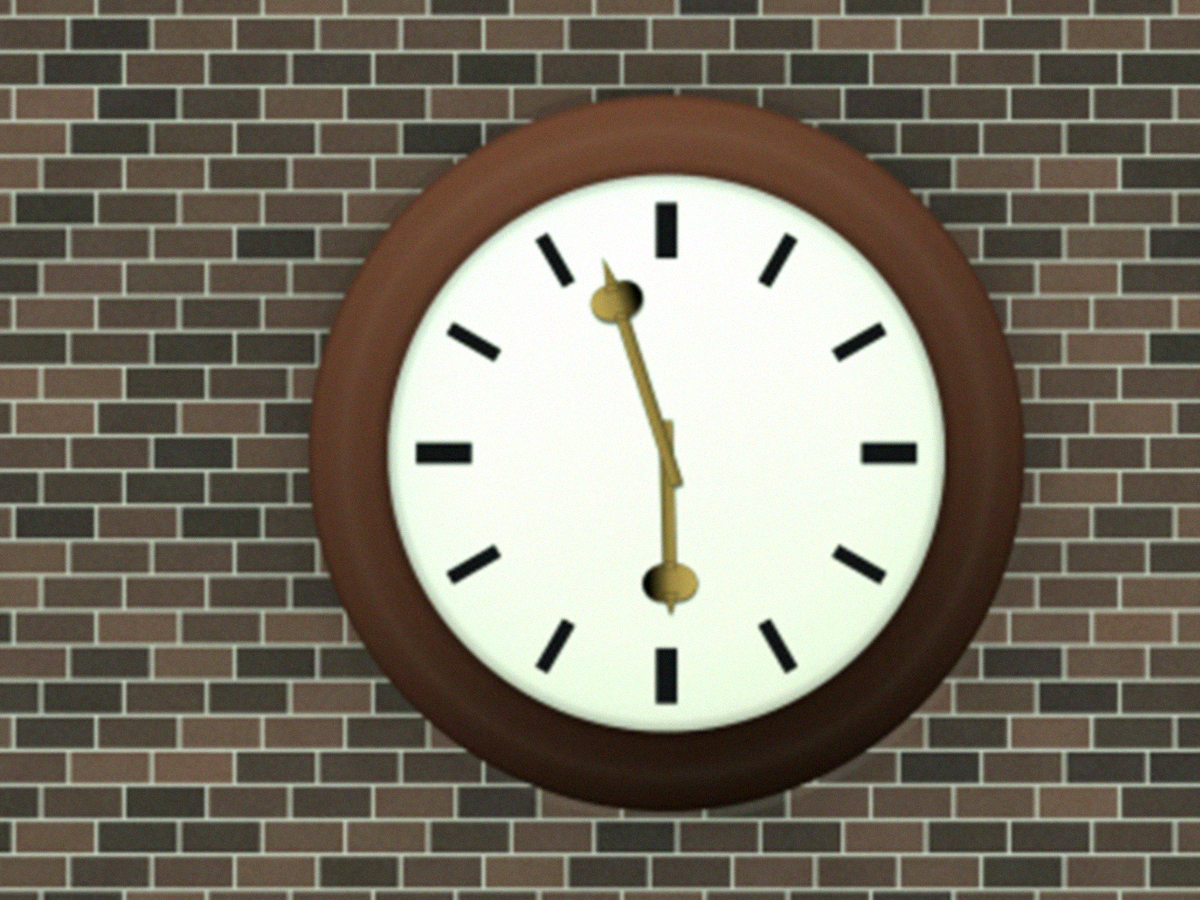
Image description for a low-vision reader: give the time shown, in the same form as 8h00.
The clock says 5h57
